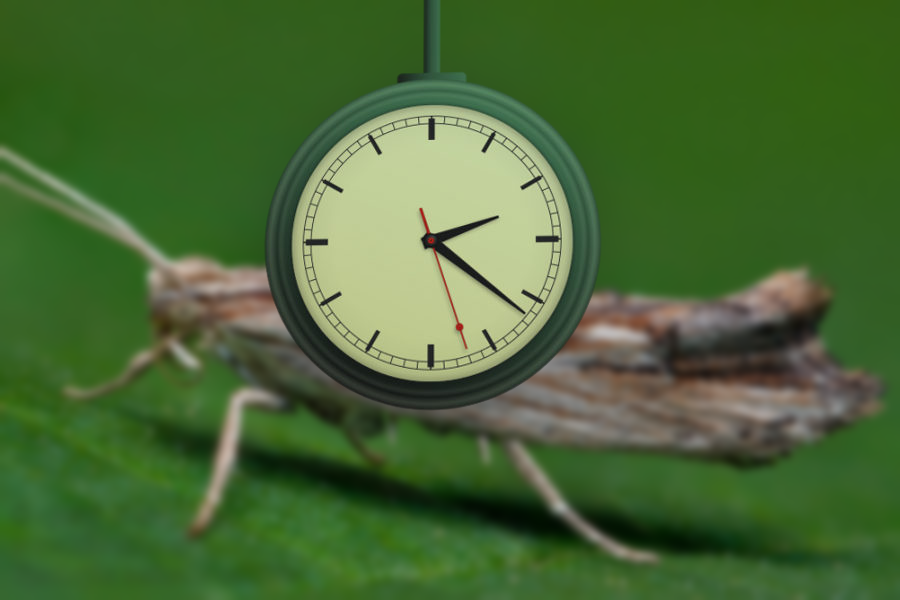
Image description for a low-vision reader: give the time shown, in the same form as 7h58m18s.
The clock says 2h21m27s
